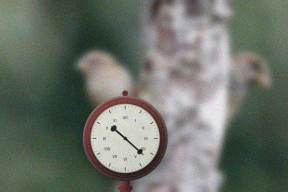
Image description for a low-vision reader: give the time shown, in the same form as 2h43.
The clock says 10h22
